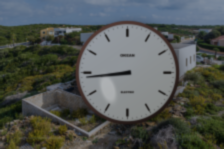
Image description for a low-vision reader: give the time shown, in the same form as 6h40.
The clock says 8h44
